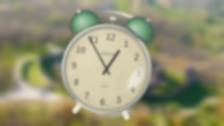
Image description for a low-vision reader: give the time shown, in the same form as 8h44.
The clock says 12h54
